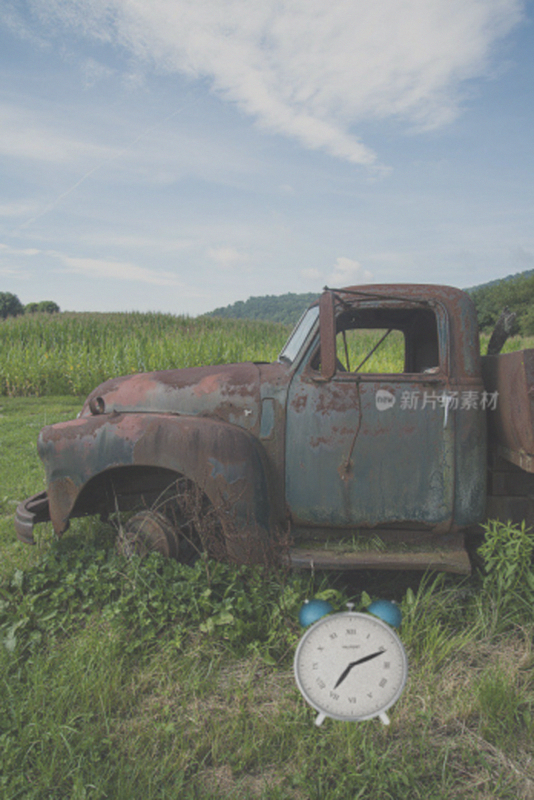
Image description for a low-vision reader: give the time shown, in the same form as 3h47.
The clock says 7h11
